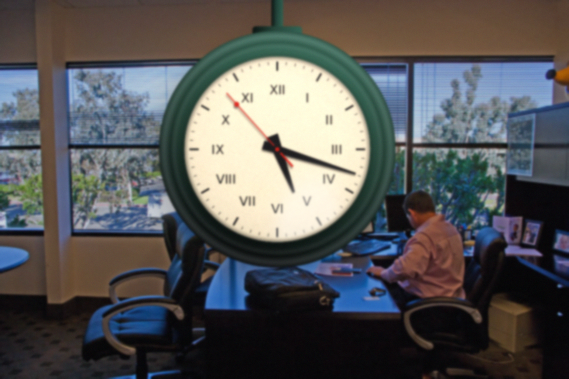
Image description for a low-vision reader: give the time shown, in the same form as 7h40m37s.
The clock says 5h17m53s
